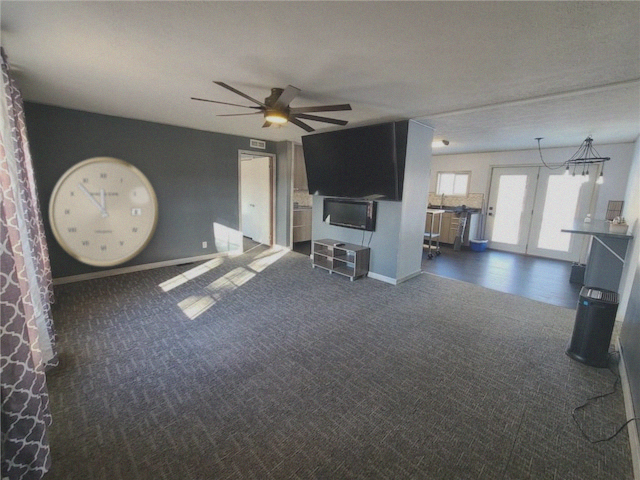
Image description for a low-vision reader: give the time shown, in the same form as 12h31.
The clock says 11h53
